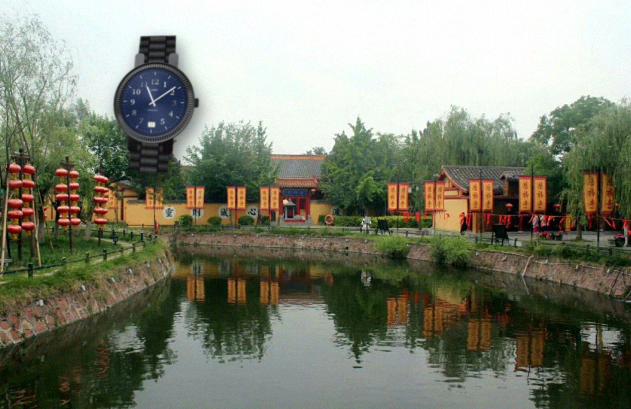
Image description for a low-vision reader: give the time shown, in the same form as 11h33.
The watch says 11h09
